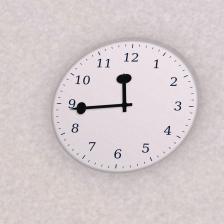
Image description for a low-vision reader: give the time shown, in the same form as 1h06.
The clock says 11h44
